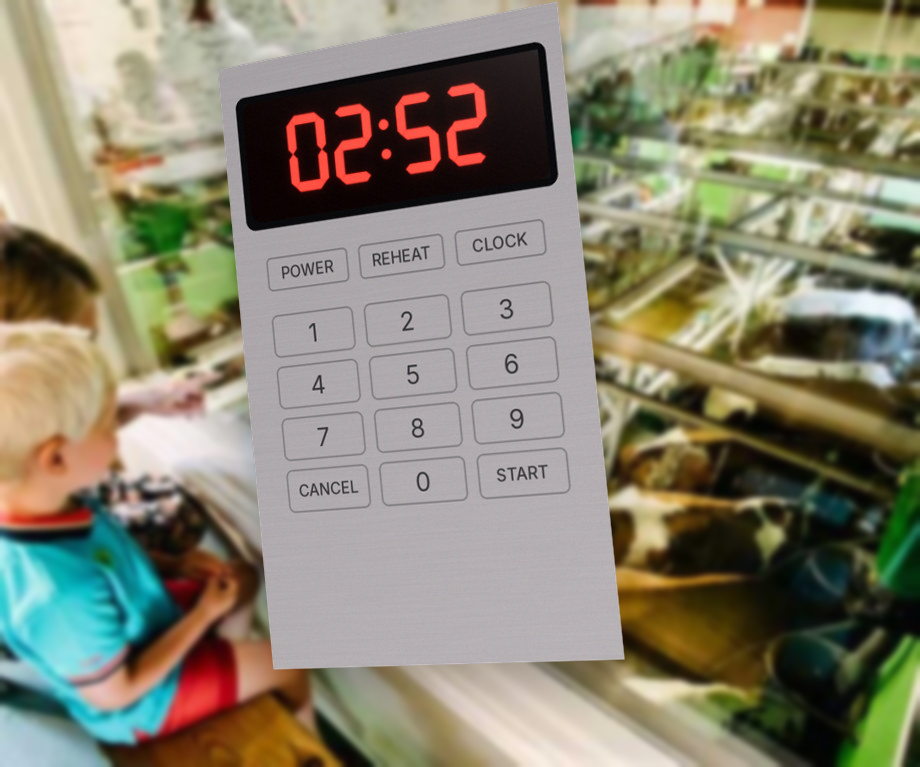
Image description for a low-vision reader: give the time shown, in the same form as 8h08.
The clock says 2h52
